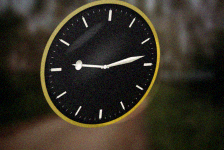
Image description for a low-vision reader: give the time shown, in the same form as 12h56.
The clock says 9h13
